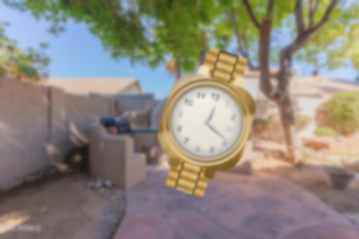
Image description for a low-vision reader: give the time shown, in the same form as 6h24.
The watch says 12h19
